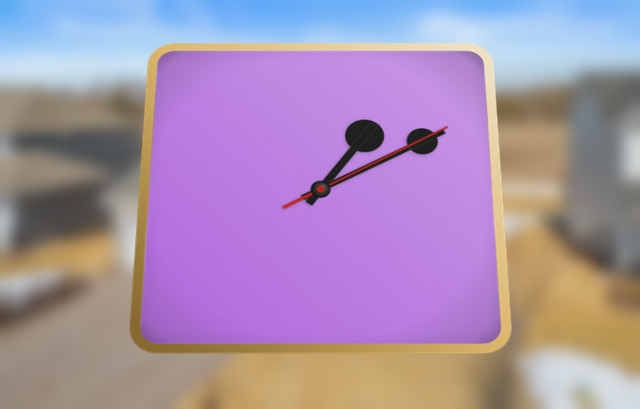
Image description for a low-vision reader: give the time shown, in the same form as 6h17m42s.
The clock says 1h10m10s
